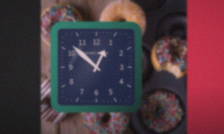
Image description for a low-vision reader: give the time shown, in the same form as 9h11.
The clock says 12h52
